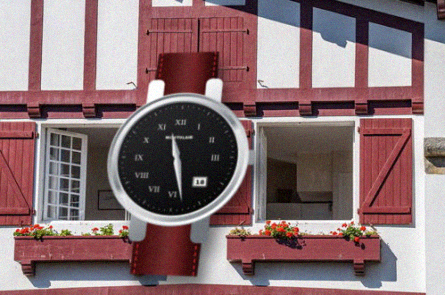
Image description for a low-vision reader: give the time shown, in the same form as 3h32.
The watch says 11h28
